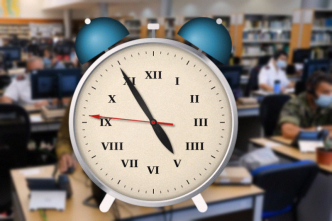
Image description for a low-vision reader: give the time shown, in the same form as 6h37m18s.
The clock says 4h54m46s
